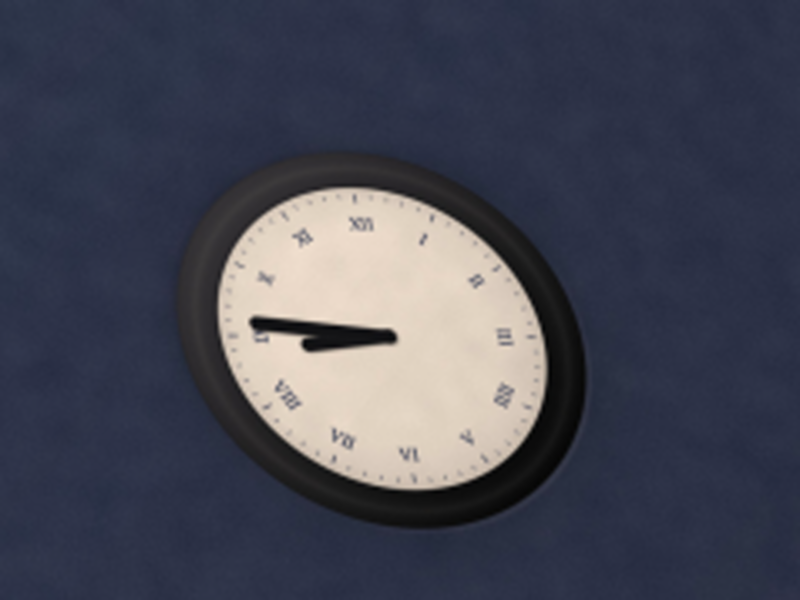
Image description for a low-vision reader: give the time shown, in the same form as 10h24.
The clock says 8h46
